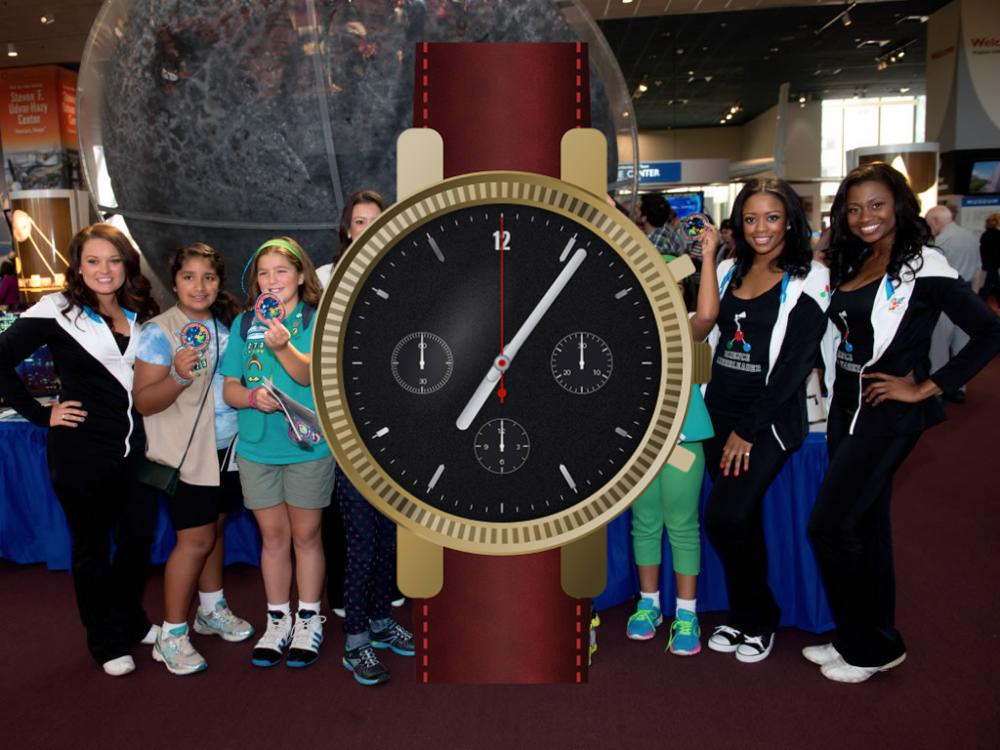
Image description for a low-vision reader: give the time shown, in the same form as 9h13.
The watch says 7h06
